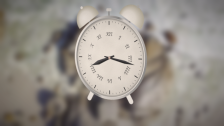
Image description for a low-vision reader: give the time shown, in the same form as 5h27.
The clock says 8h17
